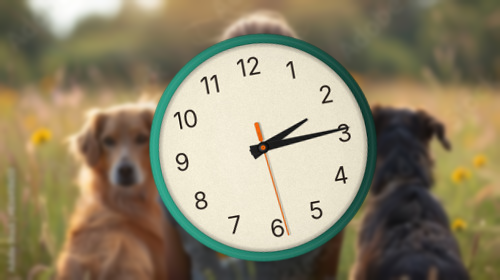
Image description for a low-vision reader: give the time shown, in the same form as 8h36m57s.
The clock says 2h14m29s
